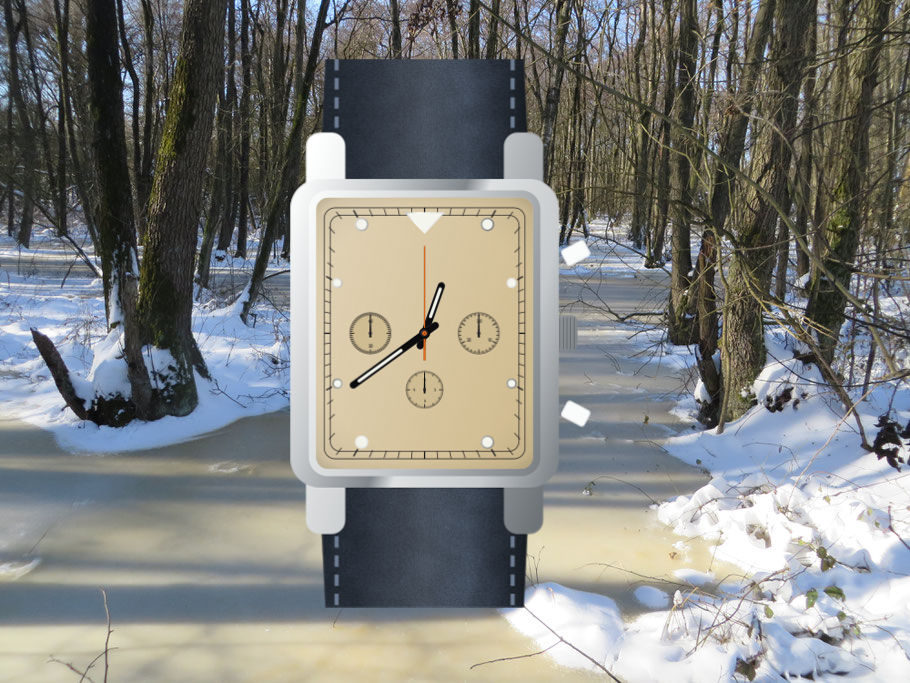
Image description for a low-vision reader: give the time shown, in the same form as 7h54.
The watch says 12h39
